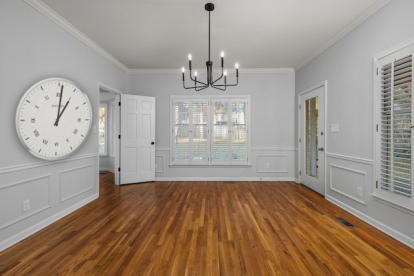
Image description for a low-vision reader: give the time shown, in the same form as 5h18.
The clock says 1h01
